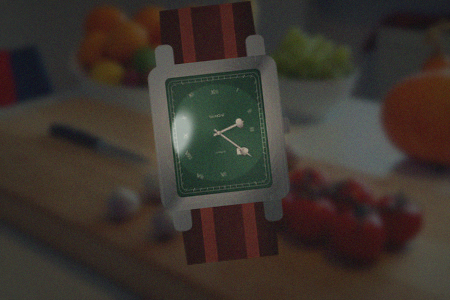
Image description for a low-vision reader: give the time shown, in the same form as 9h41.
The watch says 2h22
